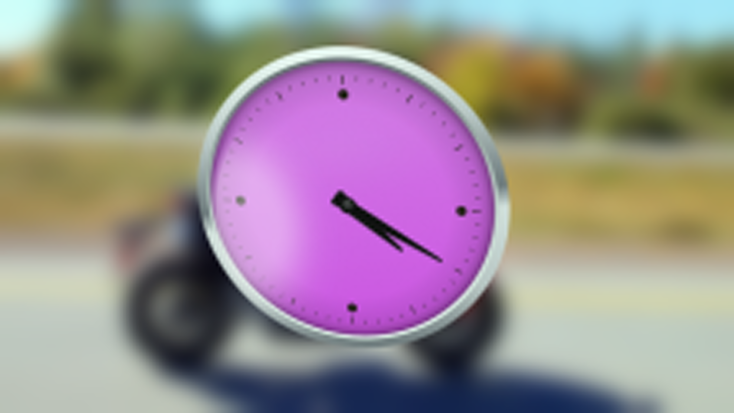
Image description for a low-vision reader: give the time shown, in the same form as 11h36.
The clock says 4h20
